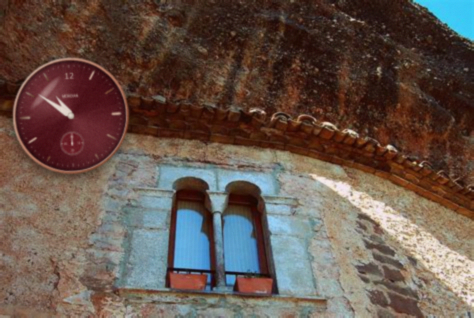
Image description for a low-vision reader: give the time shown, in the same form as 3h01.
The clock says 10h51
